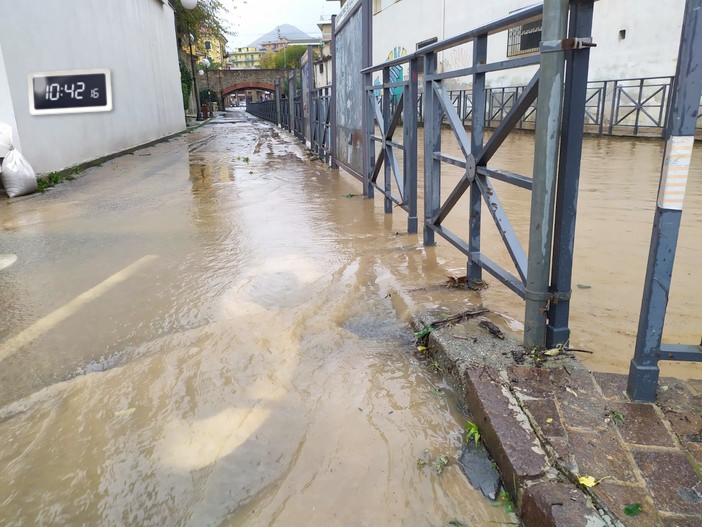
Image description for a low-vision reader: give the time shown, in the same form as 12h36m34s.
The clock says 10h42m16s
